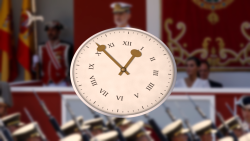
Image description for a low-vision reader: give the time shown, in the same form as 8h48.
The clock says 12h52
